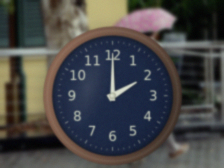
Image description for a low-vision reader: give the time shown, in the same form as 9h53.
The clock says 2h00
